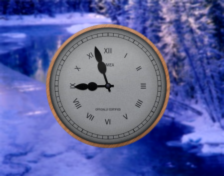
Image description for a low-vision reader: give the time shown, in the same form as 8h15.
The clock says 8h57
